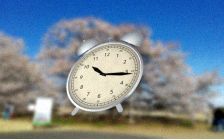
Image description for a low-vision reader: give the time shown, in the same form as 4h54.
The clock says 10h16
